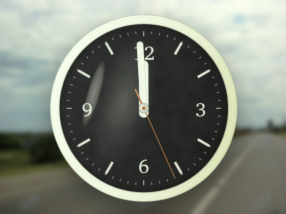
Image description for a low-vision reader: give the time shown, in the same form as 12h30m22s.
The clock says 11h59m26s
